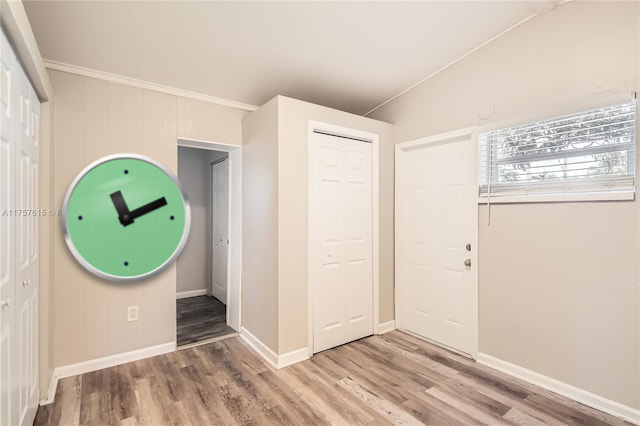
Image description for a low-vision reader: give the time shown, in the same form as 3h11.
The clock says 11h11
